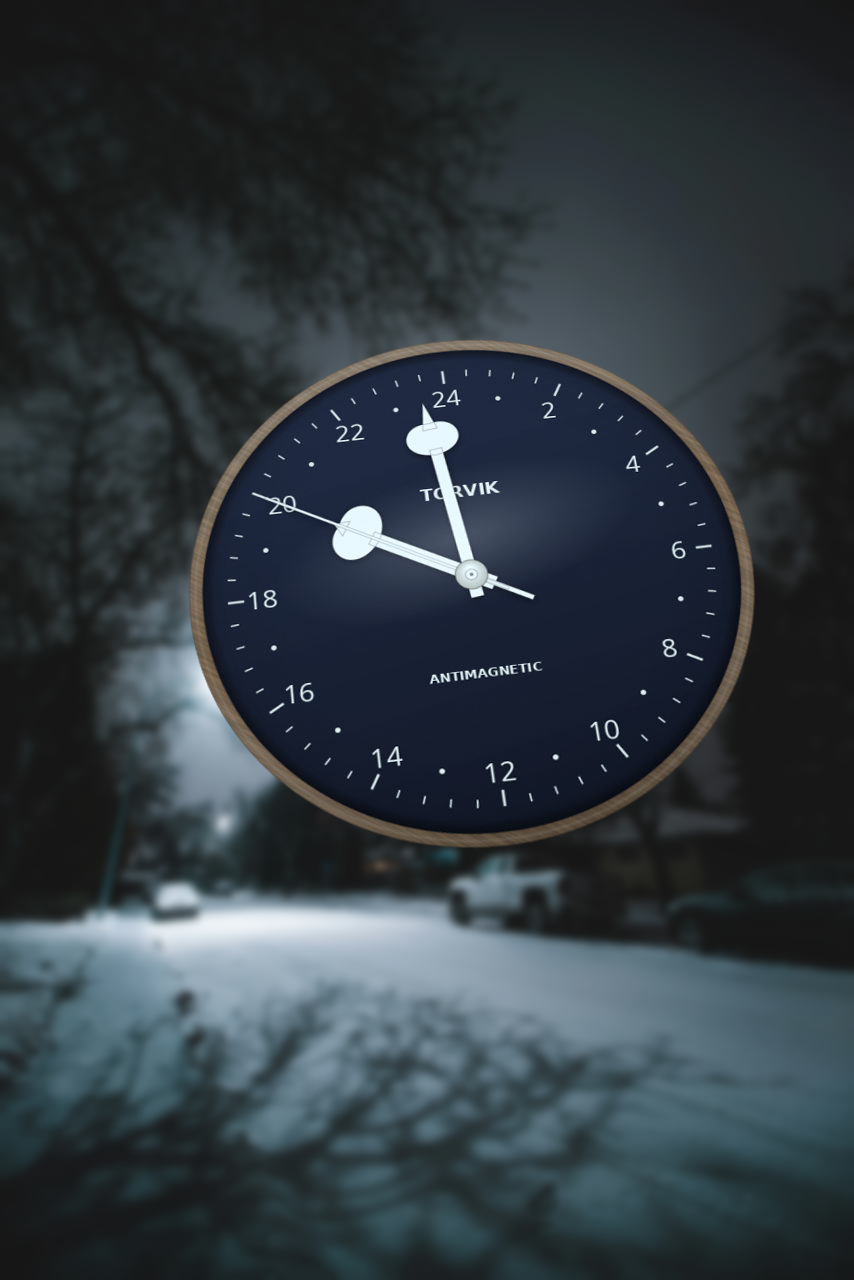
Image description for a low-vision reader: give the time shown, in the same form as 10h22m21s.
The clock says 19h58m50s
